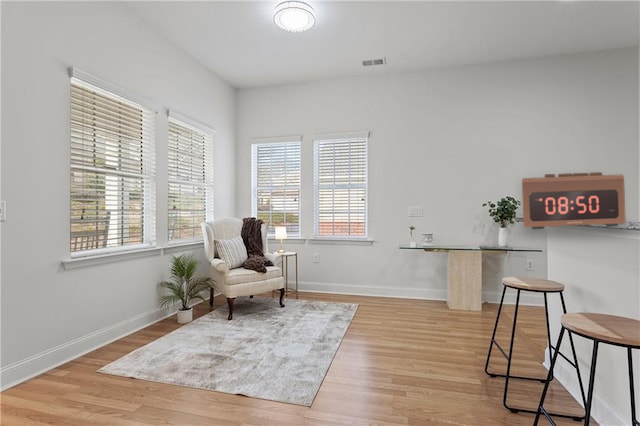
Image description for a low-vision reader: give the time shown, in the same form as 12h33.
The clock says 8h50
